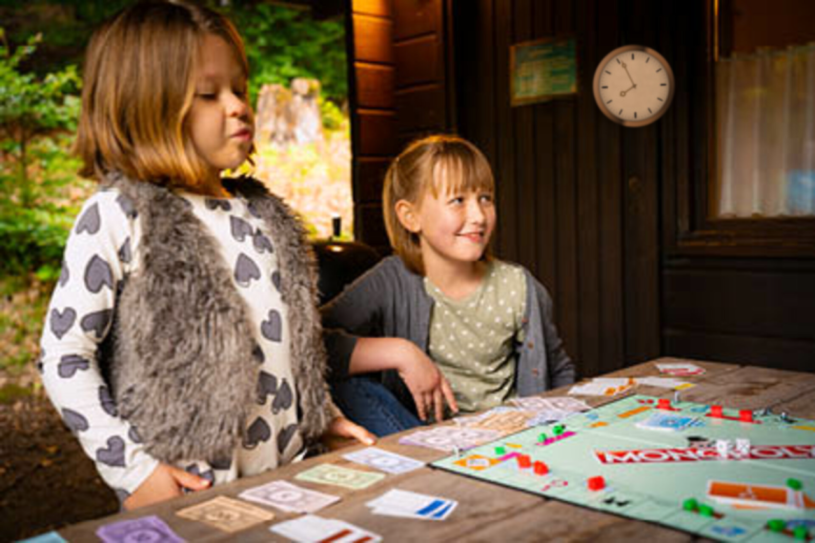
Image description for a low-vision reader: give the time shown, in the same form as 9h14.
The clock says 7h56
